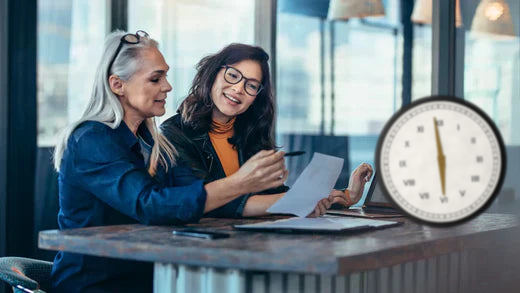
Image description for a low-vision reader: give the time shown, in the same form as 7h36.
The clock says 5h59
